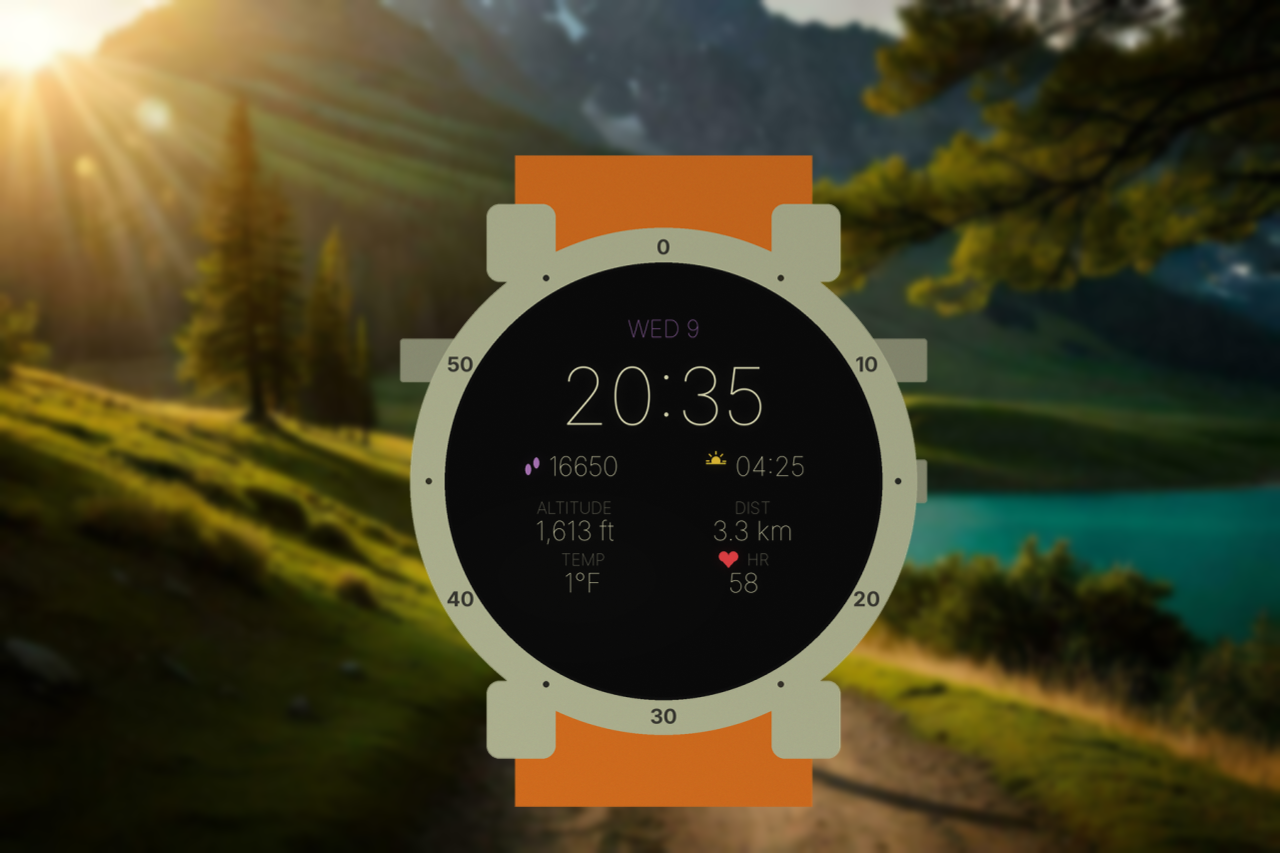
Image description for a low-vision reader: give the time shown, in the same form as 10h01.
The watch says 20h35
